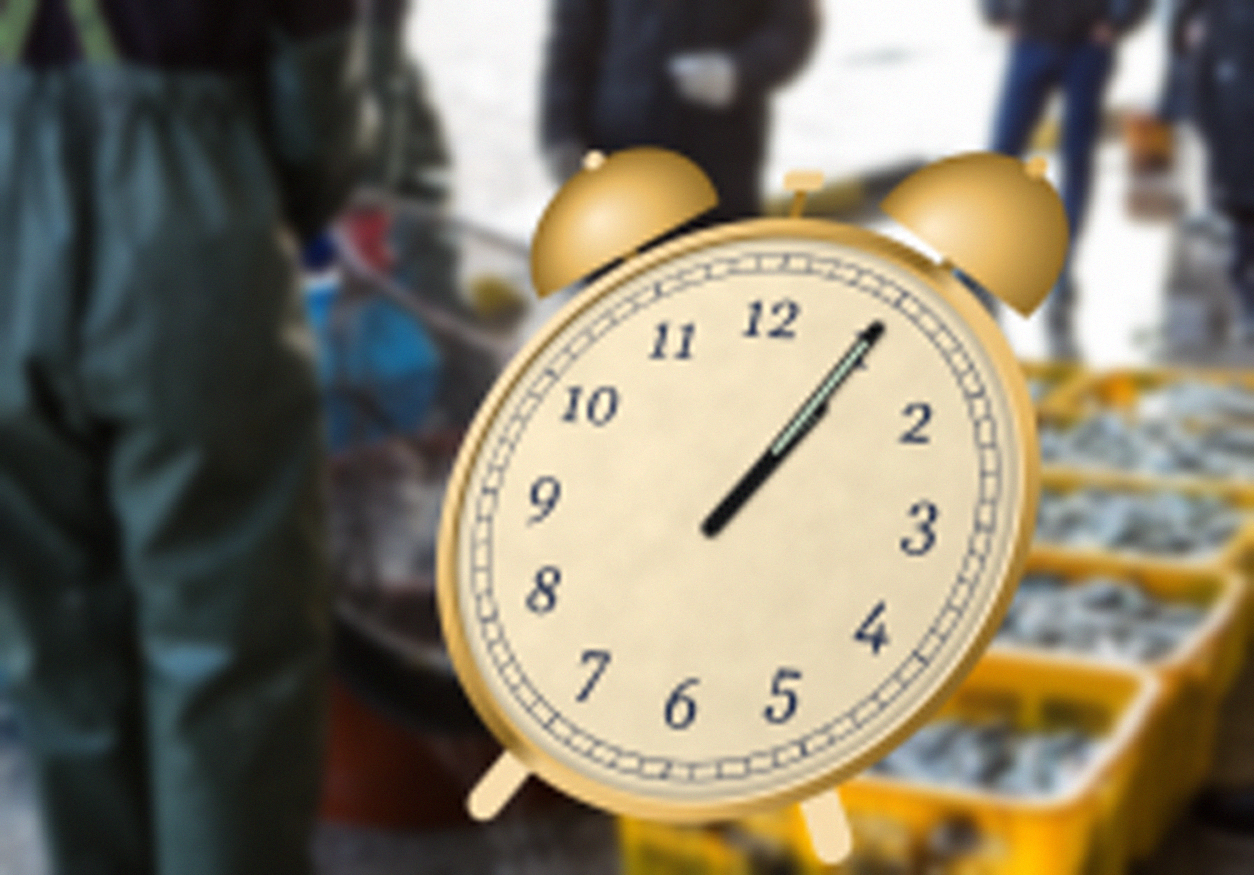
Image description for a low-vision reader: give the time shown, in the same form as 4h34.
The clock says 1h05
